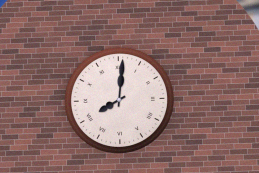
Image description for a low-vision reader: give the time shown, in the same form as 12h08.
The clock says 8h01
